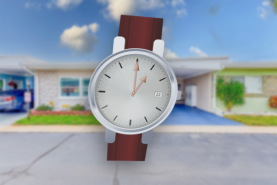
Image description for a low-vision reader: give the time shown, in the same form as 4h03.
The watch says 1h00
